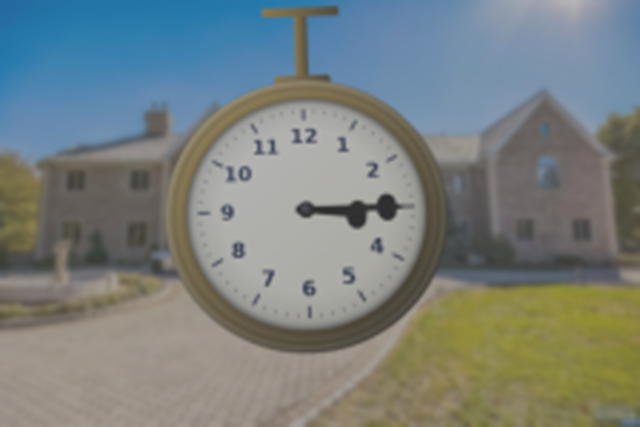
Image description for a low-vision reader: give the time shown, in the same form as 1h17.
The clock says 3h15
